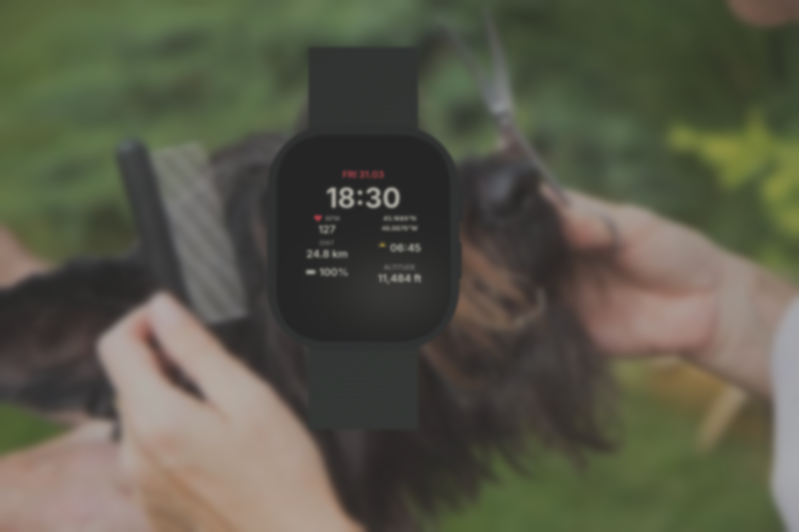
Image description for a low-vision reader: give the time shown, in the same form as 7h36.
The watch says 18h30
